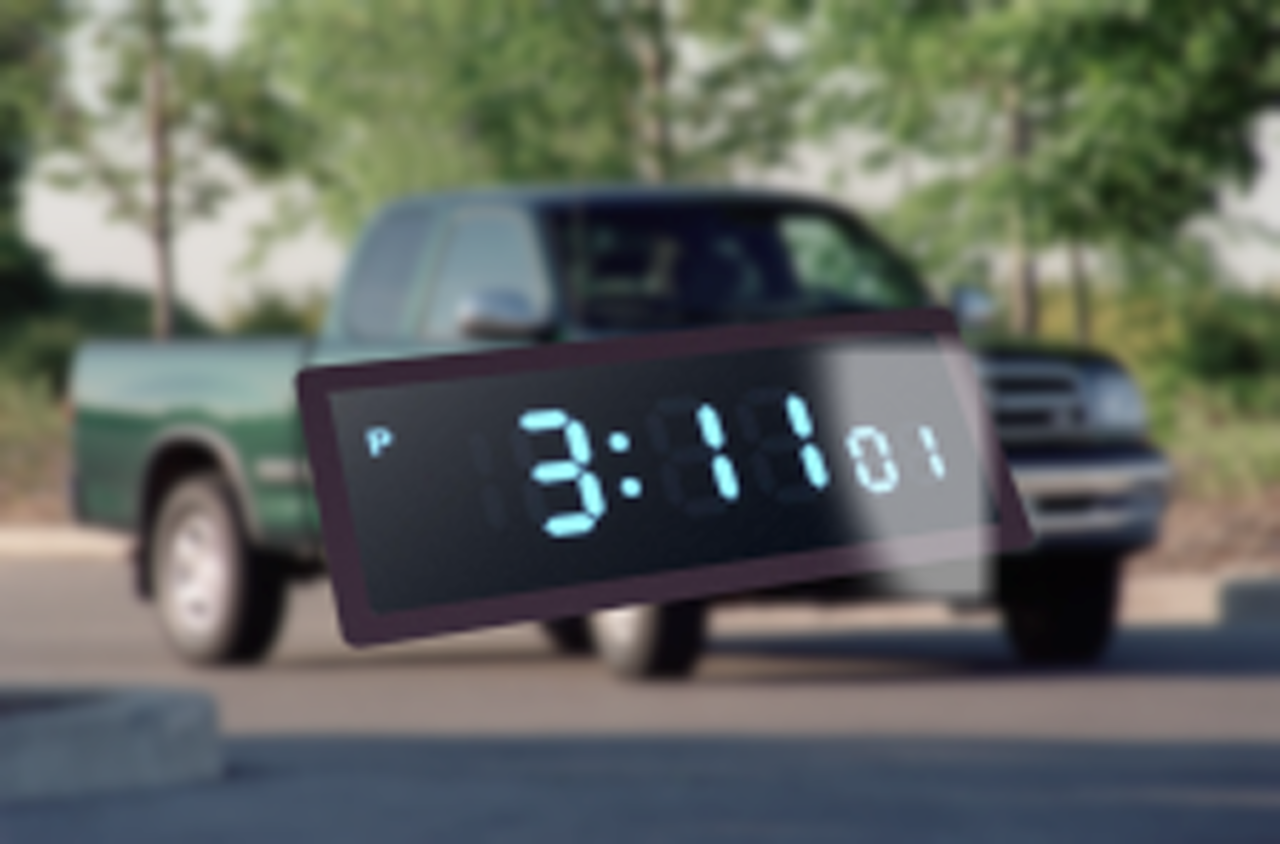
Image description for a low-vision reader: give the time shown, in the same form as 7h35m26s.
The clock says 3h11m01s
